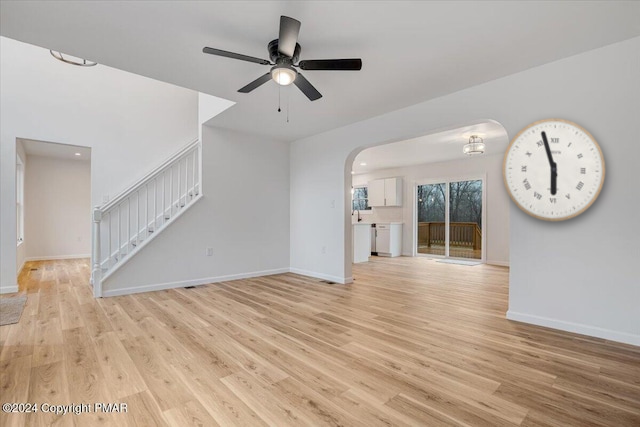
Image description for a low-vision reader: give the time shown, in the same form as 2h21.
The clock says 5h57
